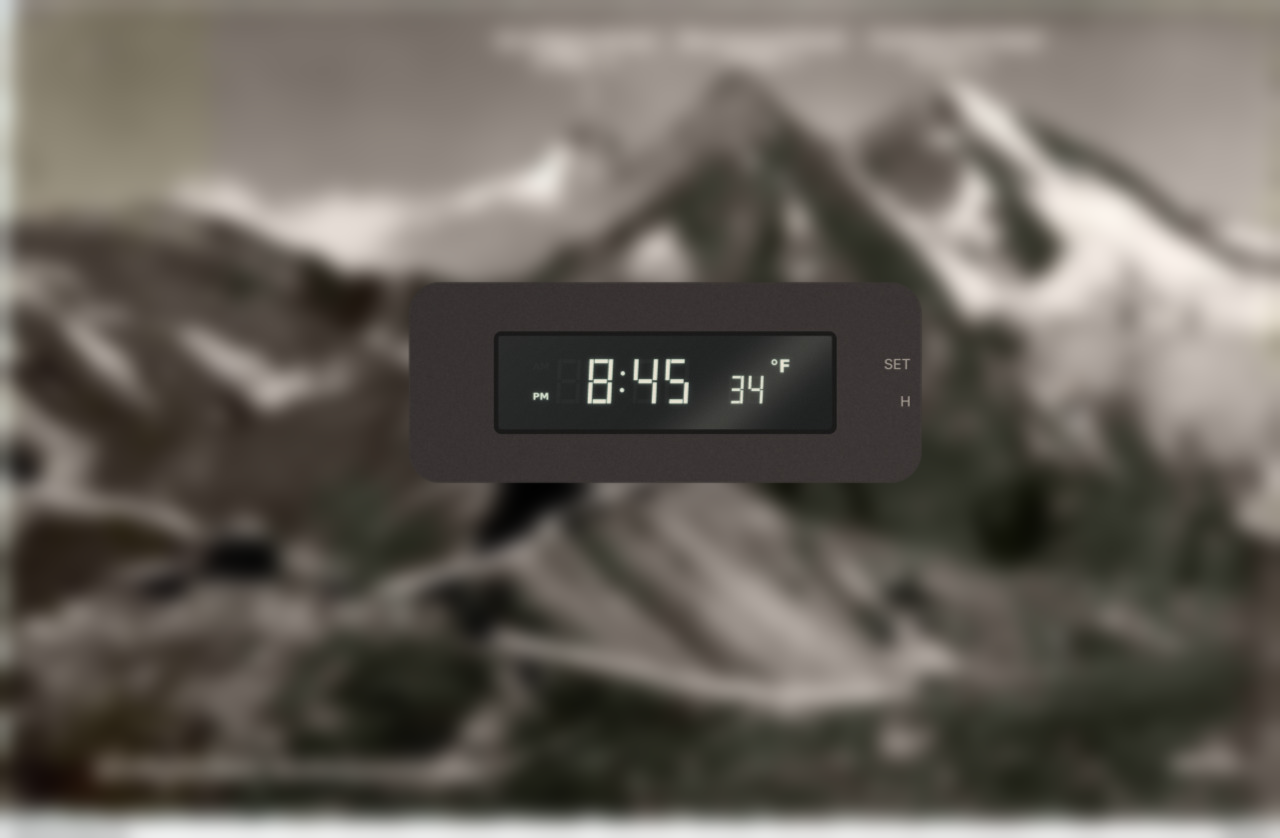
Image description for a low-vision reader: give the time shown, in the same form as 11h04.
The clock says 8h45
